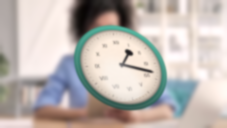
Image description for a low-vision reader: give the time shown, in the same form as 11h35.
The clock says 1h18
